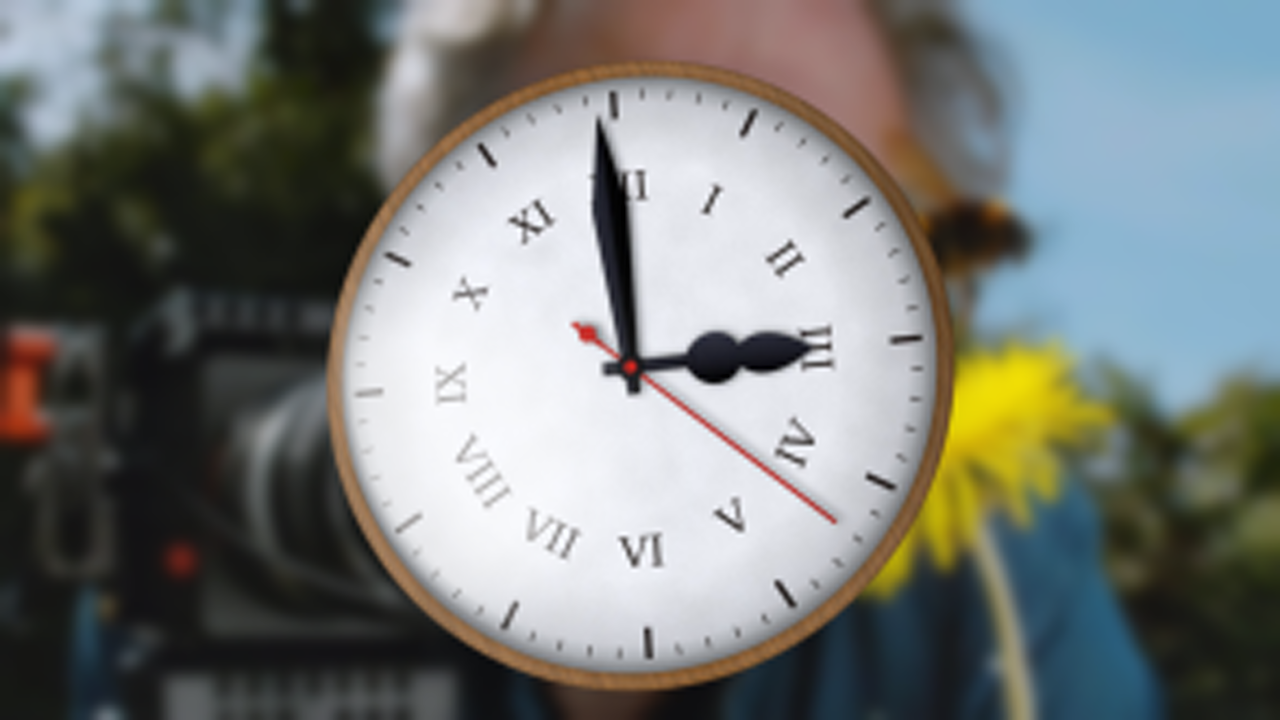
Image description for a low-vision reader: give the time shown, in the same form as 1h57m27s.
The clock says 2h59m22s
